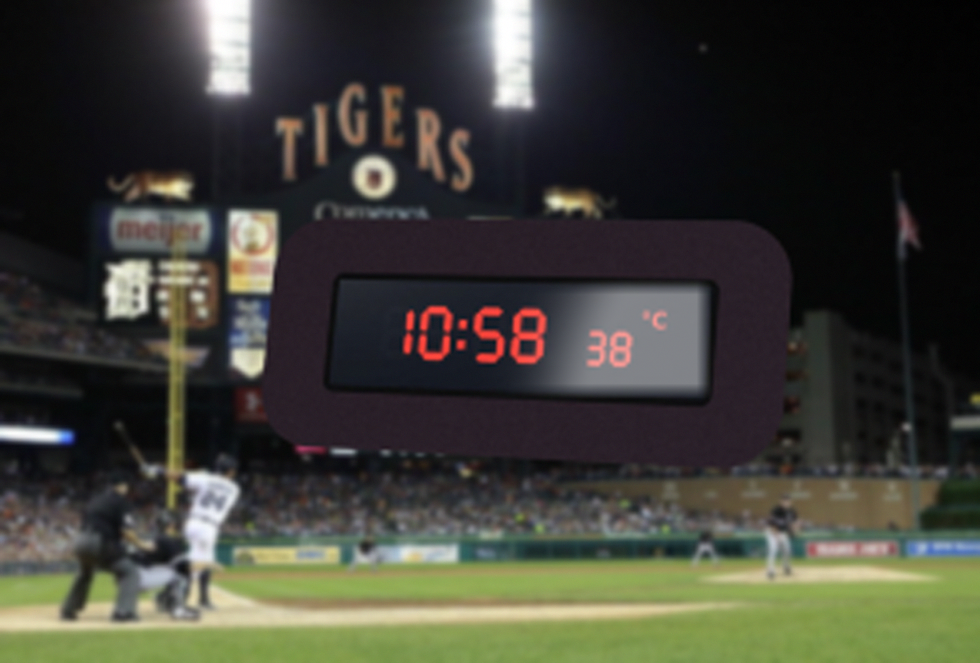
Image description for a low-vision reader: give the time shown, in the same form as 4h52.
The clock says 10h58
